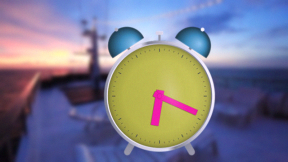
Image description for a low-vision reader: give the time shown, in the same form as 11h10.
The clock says 6h19
